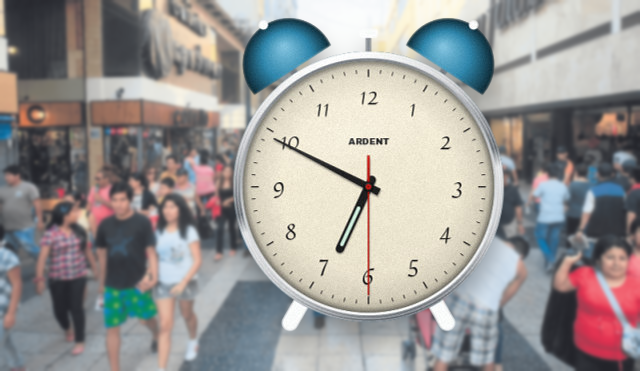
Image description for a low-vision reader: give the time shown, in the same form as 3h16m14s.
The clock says 6h49m30s
